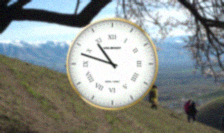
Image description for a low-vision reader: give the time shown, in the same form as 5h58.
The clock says 10h48
